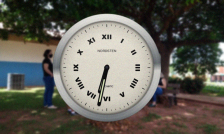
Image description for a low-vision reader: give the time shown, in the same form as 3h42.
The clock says 6h32
